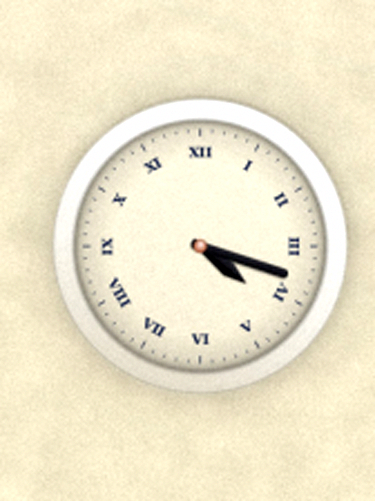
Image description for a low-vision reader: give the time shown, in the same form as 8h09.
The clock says 4h18
